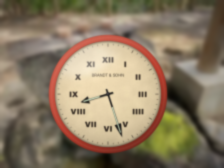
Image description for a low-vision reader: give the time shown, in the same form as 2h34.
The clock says 8h27
